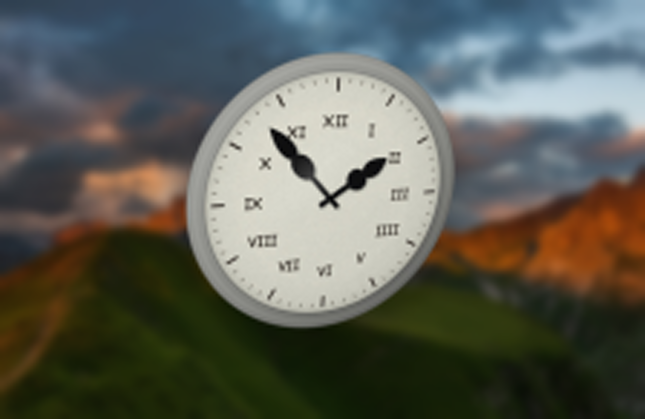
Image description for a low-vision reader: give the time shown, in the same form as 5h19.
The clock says 1h53
